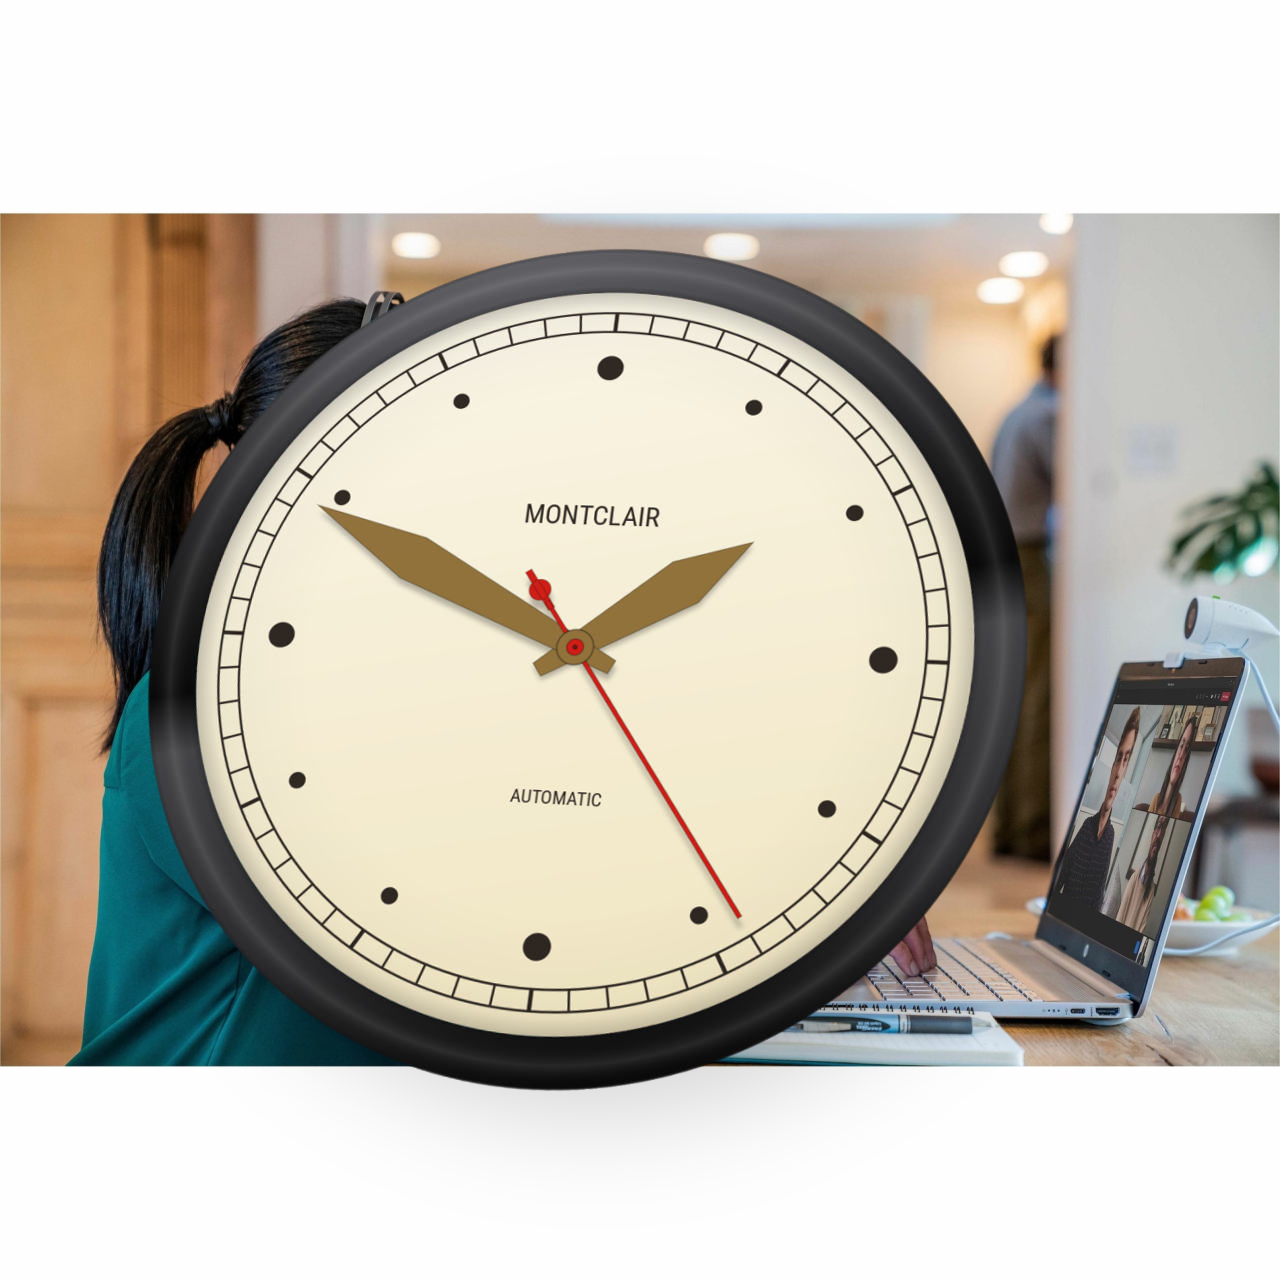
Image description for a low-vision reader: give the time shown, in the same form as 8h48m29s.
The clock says 1h49m24s
